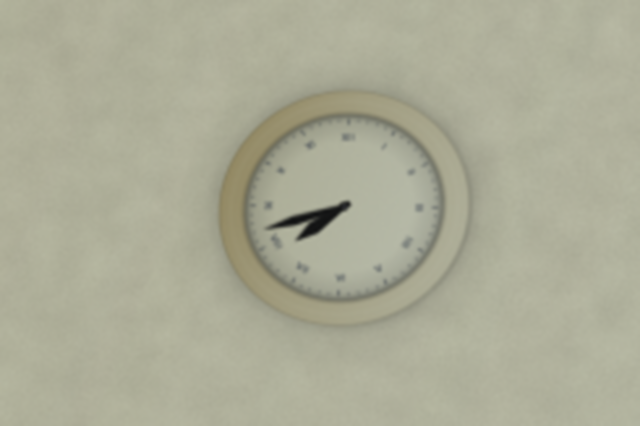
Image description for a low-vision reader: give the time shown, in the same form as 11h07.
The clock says 7h42
